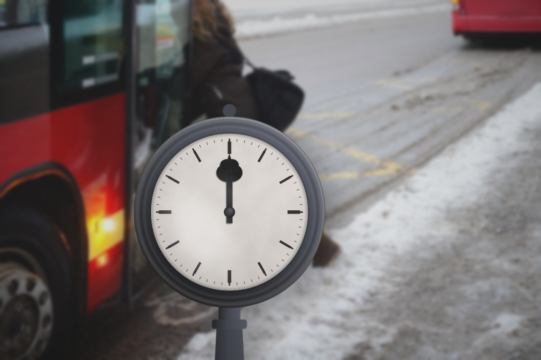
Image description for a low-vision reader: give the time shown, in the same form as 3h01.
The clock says 12h00
